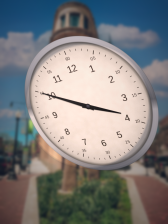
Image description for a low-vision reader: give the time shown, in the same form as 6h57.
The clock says 3h50
